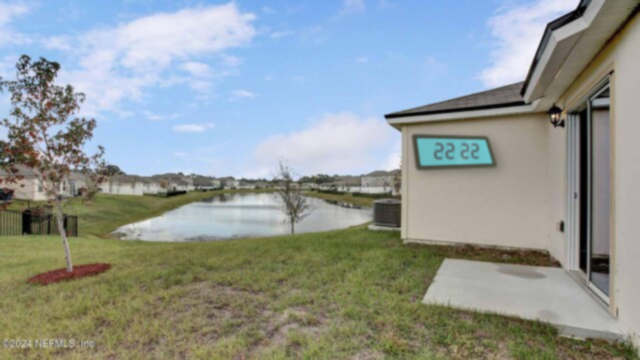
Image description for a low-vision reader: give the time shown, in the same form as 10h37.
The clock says 22h22
